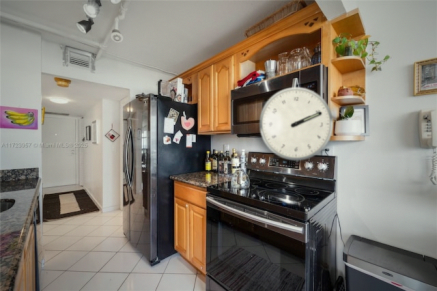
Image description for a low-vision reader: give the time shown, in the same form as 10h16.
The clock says 2h11
